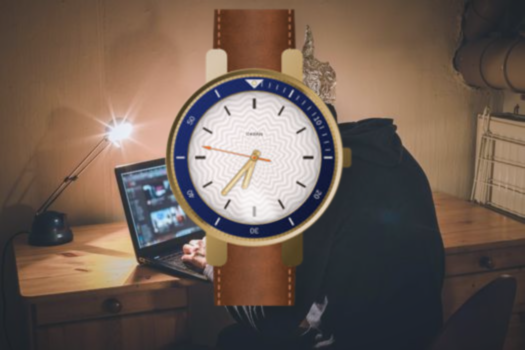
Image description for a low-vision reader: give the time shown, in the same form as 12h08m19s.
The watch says 6h36m47s
